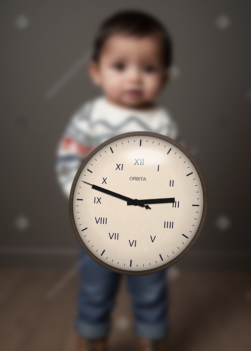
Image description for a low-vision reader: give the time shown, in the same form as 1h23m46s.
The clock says 2h47m48s
